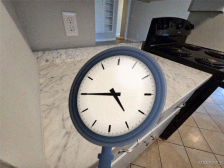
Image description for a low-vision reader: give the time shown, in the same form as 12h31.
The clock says 4h45
